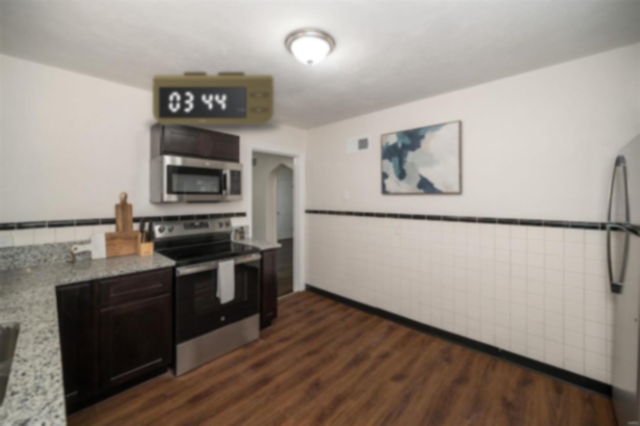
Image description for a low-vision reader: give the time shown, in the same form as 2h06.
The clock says 3h44
